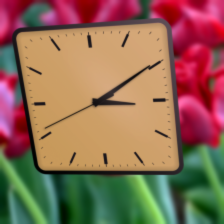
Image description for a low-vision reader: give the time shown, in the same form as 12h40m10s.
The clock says 3h09m41s
